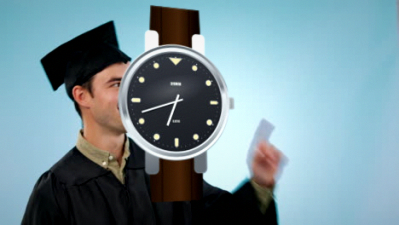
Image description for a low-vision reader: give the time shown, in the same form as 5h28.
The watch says 6h42
